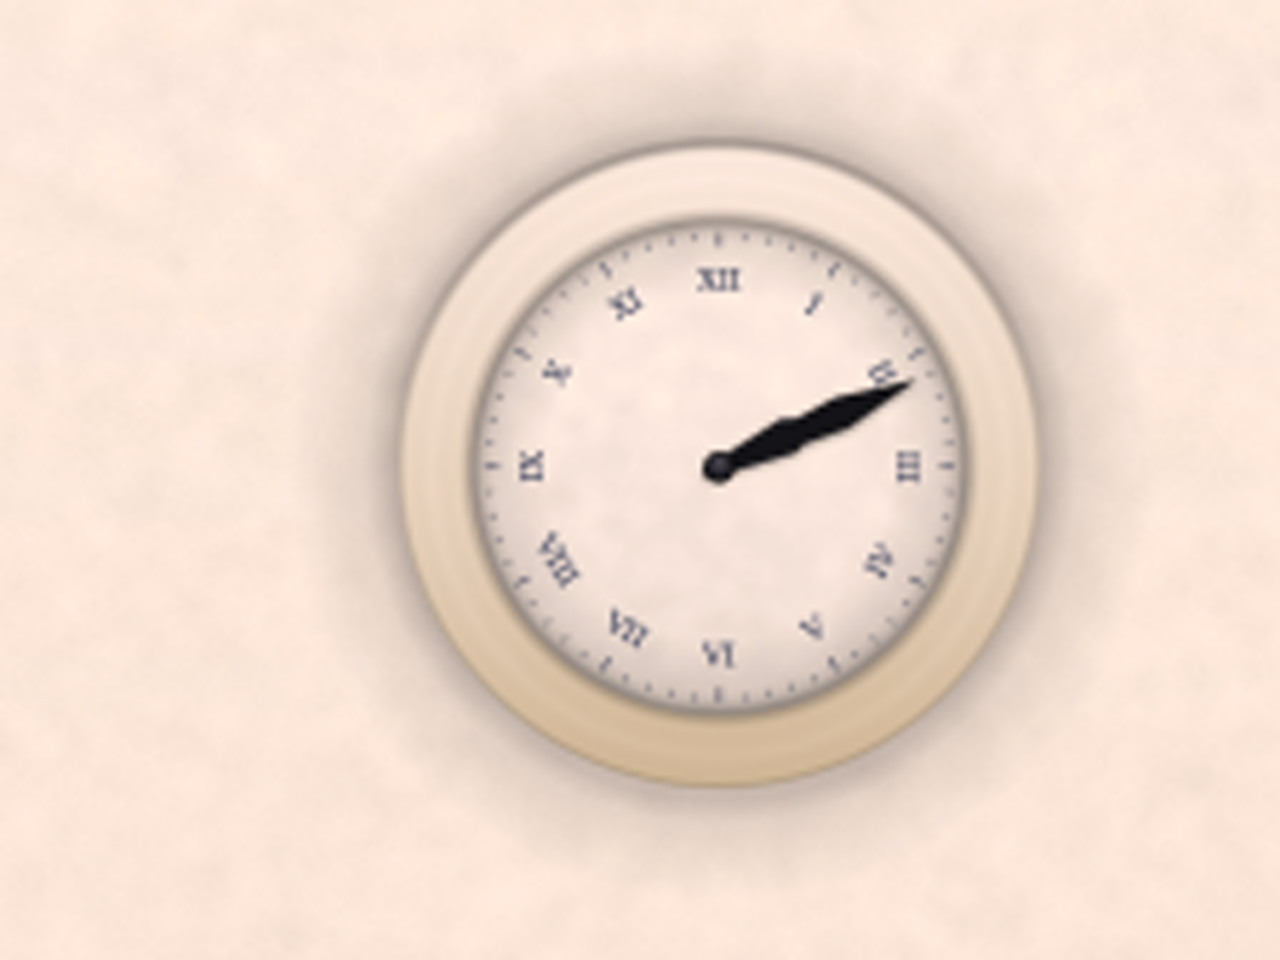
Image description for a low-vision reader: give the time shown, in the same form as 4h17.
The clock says 2h11
